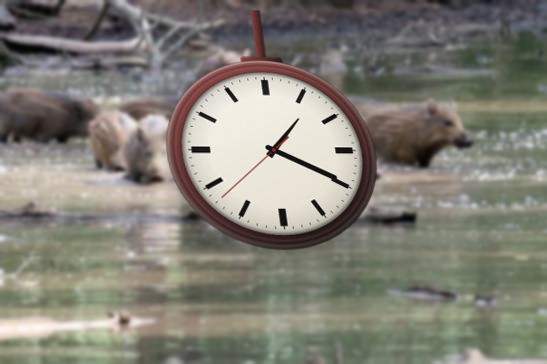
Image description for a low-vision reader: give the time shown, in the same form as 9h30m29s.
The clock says 1h19m38s
